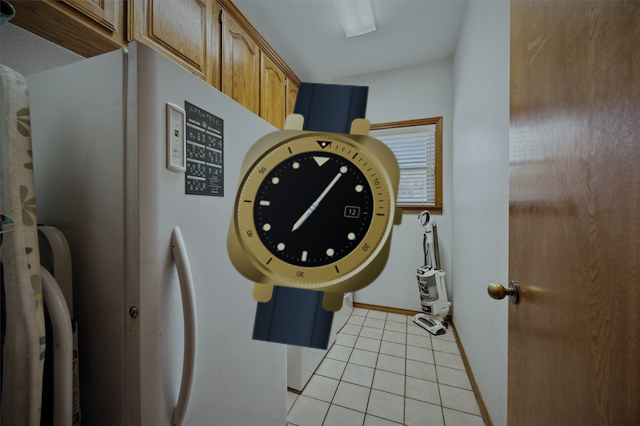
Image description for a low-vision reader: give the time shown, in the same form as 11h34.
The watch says 7h05
